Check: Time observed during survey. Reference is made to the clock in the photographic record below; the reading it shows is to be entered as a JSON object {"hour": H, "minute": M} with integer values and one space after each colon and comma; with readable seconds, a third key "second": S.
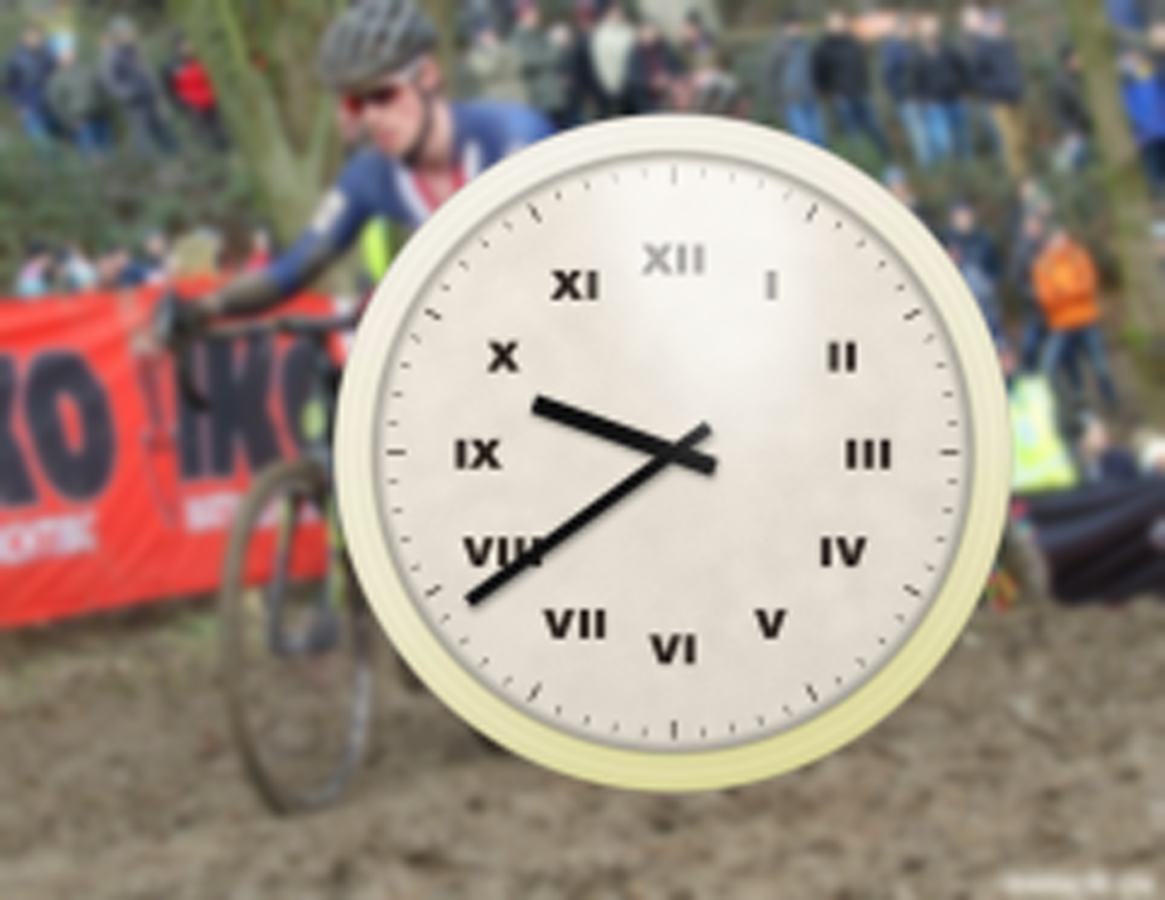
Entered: {"hour": 9, "minute": 39}
